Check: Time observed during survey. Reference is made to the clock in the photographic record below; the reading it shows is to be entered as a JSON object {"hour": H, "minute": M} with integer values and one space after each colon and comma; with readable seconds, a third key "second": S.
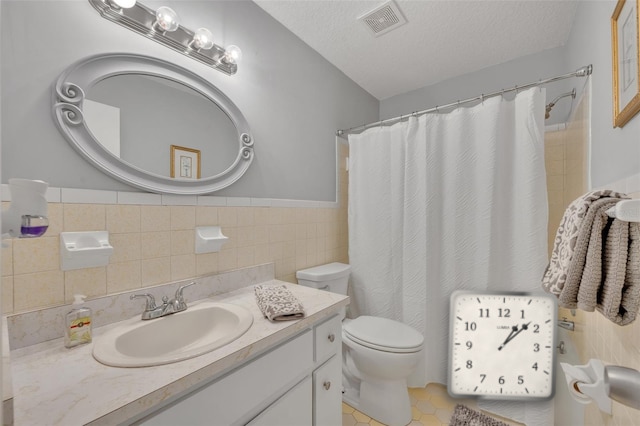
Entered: {"hour": 1, "minute": 8}
